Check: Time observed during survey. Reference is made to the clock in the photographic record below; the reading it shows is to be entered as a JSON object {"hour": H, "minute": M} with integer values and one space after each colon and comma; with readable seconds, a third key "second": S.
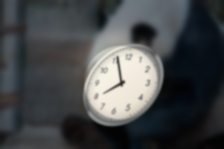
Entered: {"hour": 7, "minute": 56}
